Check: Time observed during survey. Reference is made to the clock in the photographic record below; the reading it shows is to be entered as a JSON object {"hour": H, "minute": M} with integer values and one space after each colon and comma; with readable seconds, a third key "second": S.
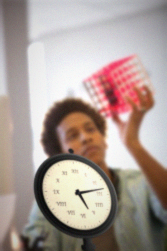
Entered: {"hour": 5, "minute": 13}
